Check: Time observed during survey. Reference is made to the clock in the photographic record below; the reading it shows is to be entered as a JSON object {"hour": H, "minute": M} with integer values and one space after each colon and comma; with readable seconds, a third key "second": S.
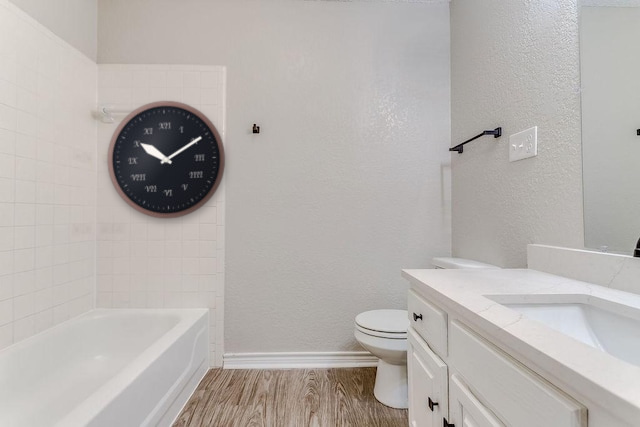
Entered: {"hour": 10, "minute": 10}
